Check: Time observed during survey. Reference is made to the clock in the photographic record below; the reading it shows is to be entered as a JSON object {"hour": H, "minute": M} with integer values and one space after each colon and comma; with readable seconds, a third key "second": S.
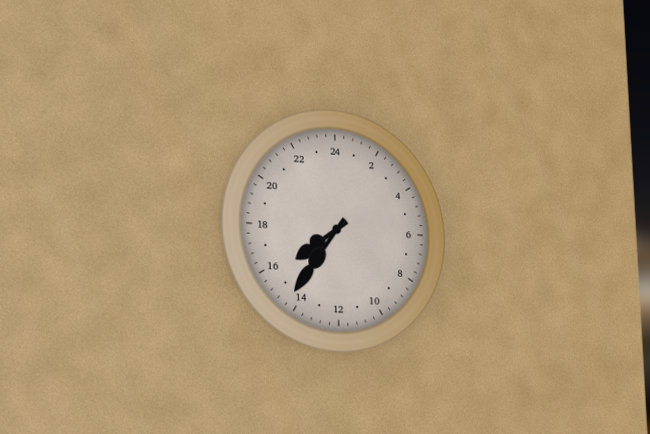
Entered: {"hour": 15, "minute": 36}
